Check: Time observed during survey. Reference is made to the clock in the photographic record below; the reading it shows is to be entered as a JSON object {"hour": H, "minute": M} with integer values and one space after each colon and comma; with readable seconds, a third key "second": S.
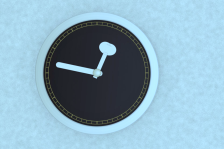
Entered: {"hour": 12, "minute": 47}
